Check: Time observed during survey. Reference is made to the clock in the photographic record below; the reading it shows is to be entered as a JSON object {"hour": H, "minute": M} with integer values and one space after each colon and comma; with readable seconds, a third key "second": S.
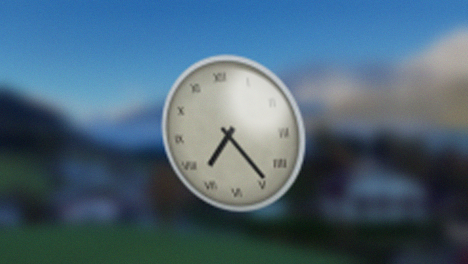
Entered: {"hour": 7, "minute": 24}
